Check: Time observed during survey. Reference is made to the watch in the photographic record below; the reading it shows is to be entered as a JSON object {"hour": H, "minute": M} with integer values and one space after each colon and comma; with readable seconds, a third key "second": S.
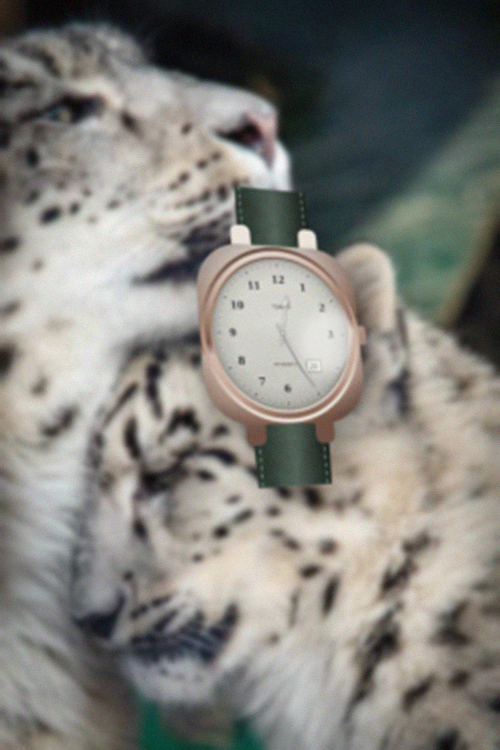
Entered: {"hour": 12, "minute": 25}
